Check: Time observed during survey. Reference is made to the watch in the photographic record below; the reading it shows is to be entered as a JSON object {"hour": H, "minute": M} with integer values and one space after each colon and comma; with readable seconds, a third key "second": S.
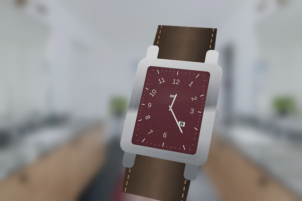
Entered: {"hour": 12, "minute": 24}
